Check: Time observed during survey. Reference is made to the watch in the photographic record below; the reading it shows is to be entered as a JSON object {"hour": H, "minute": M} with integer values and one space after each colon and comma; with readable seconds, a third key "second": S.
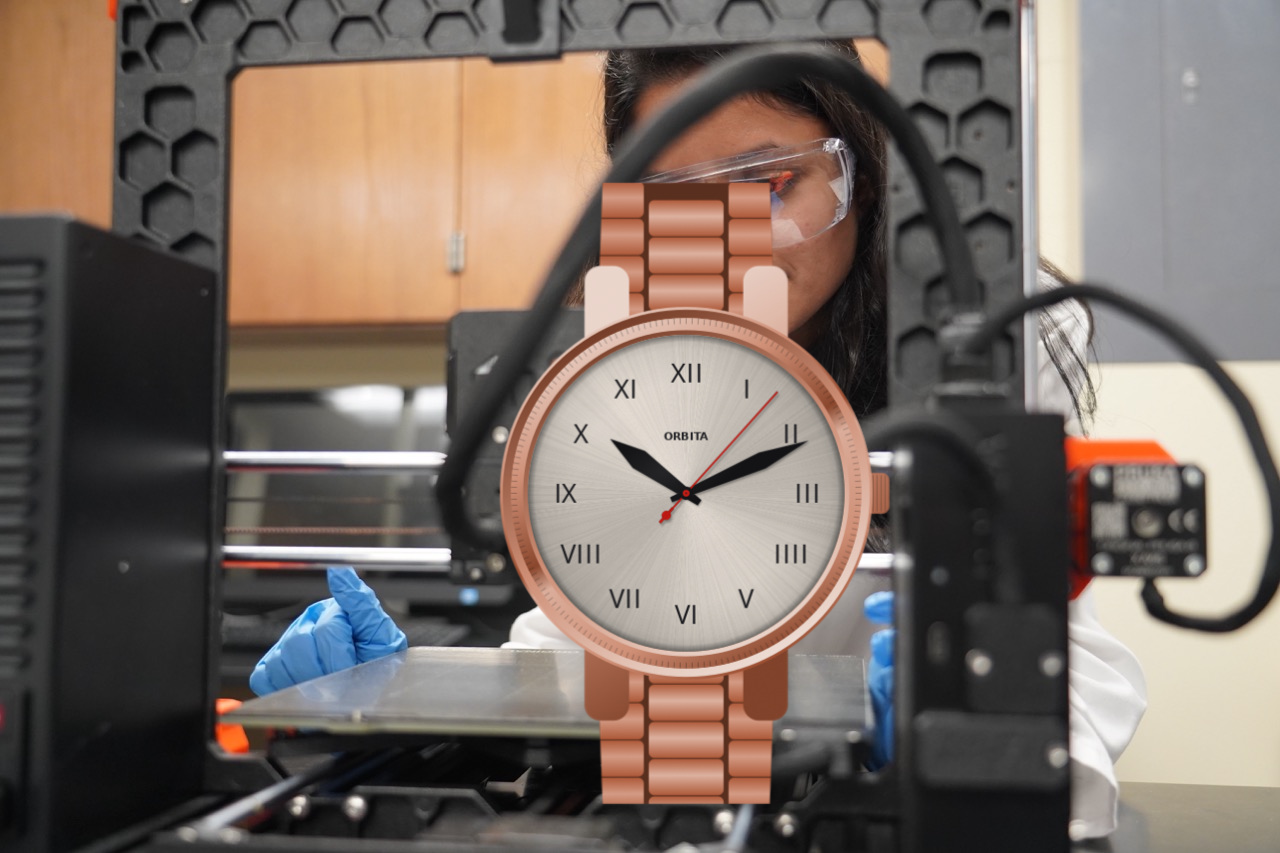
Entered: {"hour": 10, "minute": 11, "second": 7}
